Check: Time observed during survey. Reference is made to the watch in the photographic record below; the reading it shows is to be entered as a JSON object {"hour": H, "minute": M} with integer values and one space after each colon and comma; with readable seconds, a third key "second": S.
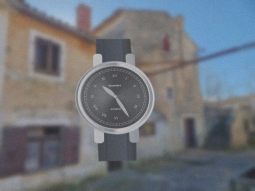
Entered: {"hour": 10, "minute": 25}
